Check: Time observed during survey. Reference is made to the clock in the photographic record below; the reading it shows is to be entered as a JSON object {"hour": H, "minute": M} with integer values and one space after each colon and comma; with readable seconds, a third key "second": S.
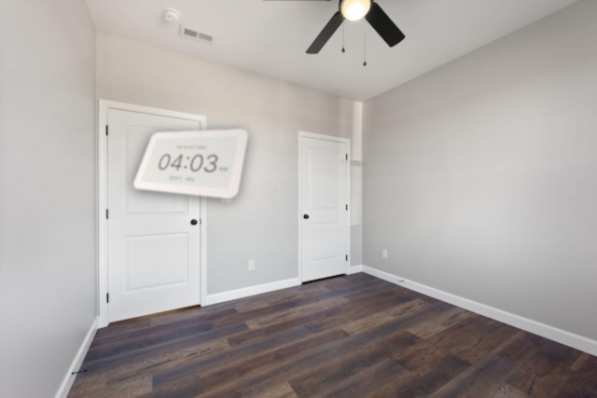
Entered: {"hour": 4, "minute": 3}
